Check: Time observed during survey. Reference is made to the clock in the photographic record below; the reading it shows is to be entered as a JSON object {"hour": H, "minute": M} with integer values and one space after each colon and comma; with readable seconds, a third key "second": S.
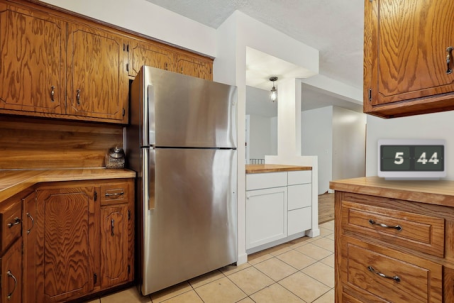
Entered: {"hour": 5, "minute": 44}
